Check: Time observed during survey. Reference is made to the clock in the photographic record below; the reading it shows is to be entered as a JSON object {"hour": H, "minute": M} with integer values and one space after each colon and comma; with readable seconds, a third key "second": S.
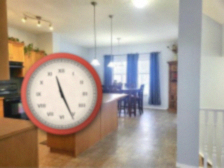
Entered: {"hour": 11, "minute": 26}
